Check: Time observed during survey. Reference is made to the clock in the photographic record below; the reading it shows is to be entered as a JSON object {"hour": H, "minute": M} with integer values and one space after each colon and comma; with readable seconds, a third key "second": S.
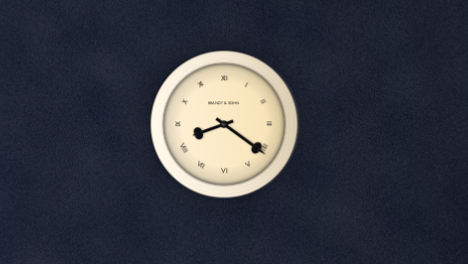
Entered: {"hour": 8, "minute": 21}
